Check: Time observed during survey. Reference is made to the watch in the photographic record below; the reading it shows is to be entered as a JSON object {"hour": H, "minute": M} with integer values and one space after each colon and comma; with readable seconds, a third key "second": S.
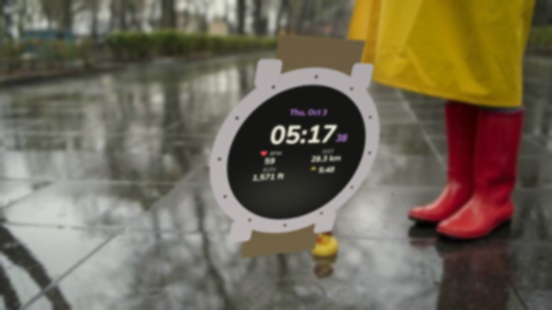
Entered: {"hour": 5, "minute": 17}
